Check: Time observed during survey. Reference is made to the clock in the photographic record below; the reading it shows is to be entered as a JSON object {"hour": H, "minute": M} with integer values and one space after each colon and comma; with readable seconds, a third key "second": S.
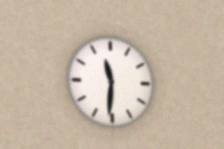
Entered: {"hour": 11, "minute": 31}
